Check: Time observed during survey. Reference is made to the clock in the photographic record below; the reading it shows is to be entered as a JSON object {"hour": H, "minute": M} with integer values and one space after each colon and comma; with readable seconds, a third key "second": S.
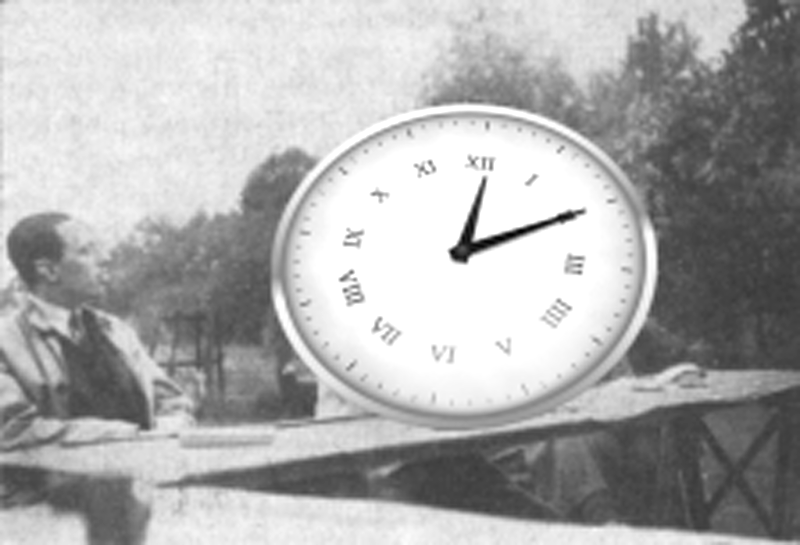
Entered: {"hour": 12, "minute": 10}
